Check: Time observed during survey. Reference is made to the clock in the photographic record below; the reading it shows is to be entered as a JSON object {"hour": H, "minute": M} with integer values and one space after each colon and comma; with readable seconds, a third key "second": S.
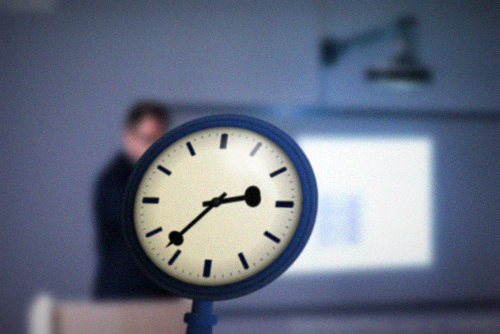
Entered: {"hour": 2, "minute": 37}
